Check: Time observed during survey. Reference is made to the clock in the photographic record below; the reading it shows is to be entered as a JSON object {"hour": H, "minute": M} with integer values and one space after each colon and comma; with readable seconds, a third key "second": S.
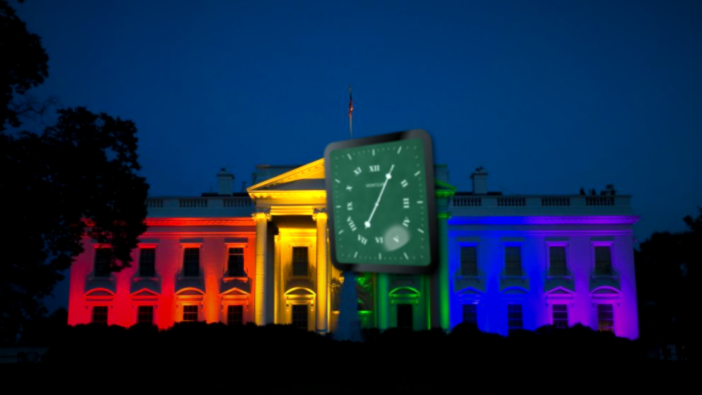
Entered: {"hour": 7, "minute": 5}
